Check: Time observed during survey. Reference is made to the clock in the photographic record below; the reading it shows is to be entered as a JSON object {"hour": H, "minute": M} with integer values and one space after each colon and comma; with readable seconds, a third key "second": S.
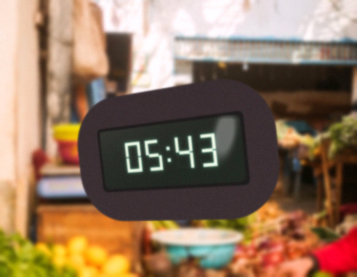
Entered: {"hour": 5, "minute": 43}
